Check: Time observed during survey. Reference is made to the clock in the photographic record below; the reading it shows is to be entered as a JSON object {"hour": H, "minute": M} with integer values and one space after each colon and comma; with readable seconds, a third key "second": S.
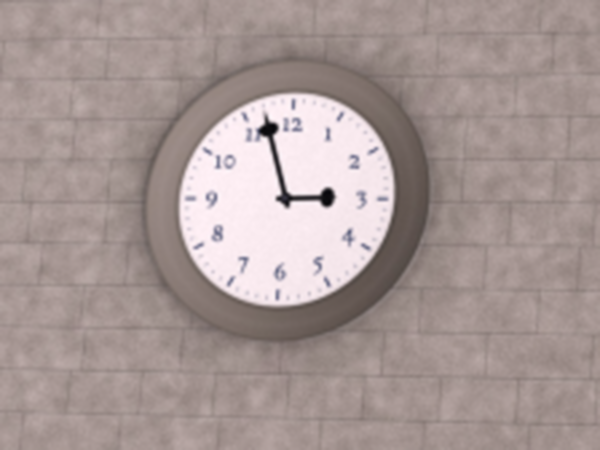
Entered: {"hour": 2, "minute": 57}
